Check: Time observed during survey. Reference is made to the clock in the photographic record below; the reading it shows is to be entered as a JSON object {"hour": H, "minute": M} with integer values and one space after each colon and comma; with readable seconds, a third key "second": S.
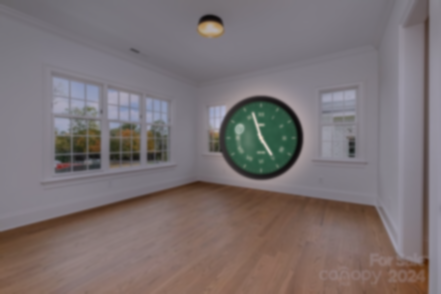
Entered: {"hour": 4, "minute": 57}
